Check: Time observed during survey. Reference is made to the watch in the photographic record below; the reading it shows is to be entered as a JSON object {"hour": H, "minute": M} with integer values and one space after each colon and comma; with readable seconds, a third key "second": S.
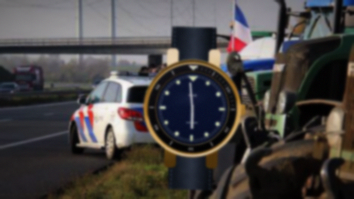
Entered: {"hour": 5, "minute": 59}
